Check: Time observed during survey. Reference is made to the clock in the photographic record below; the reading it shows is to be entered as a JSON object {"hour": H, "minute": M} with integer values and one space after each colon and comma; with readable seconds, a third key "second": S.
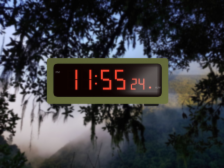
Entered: {"hour": 11, "minute": 55, "second": 24}
